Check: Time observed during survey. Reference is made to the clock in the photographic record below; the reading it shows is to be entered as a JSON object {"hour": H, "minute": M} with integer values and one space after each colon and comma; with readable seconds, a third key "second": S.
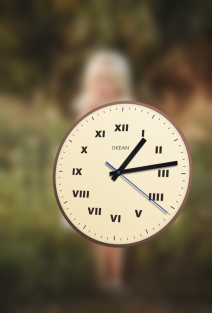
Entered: {"hour": 1, "minute": 13, "second": 21}
